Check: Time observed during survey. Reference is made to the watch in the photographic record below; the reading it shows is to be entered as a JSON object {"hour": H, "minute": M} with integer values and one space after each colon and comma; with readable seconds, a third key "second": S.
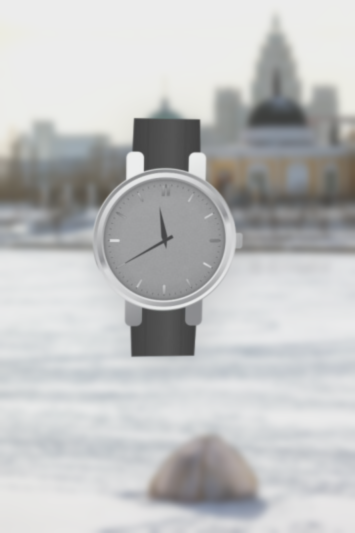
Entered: {"hour": 11, "minute": 40}
